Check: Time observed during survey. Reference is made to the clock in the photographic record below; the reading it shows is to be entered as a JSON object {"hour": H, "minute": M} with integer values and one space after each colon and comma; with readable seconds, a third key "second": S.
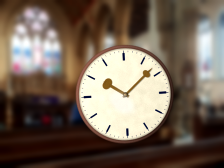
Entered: {"hour": 10, "minute": 8}
